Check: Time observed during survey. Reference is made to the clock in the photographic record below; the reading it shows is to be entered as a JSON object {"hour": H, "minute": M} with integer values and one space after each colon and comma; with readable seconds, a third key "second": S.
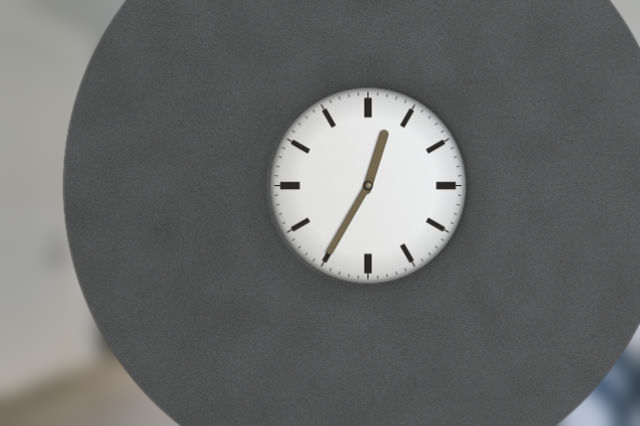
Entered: {"hour": 12, "minute": 35}
